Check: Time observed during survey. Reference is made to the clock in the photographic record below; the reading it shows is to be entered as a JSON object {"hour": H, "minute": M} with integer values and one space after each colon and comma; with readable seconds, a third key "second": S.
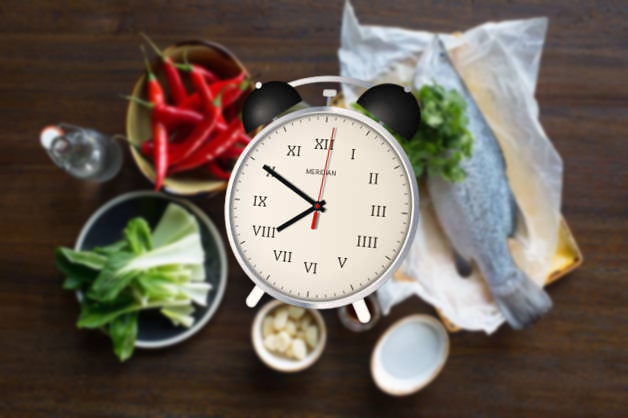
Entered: {"hour": 7, "minute": 50, "second": 1}
